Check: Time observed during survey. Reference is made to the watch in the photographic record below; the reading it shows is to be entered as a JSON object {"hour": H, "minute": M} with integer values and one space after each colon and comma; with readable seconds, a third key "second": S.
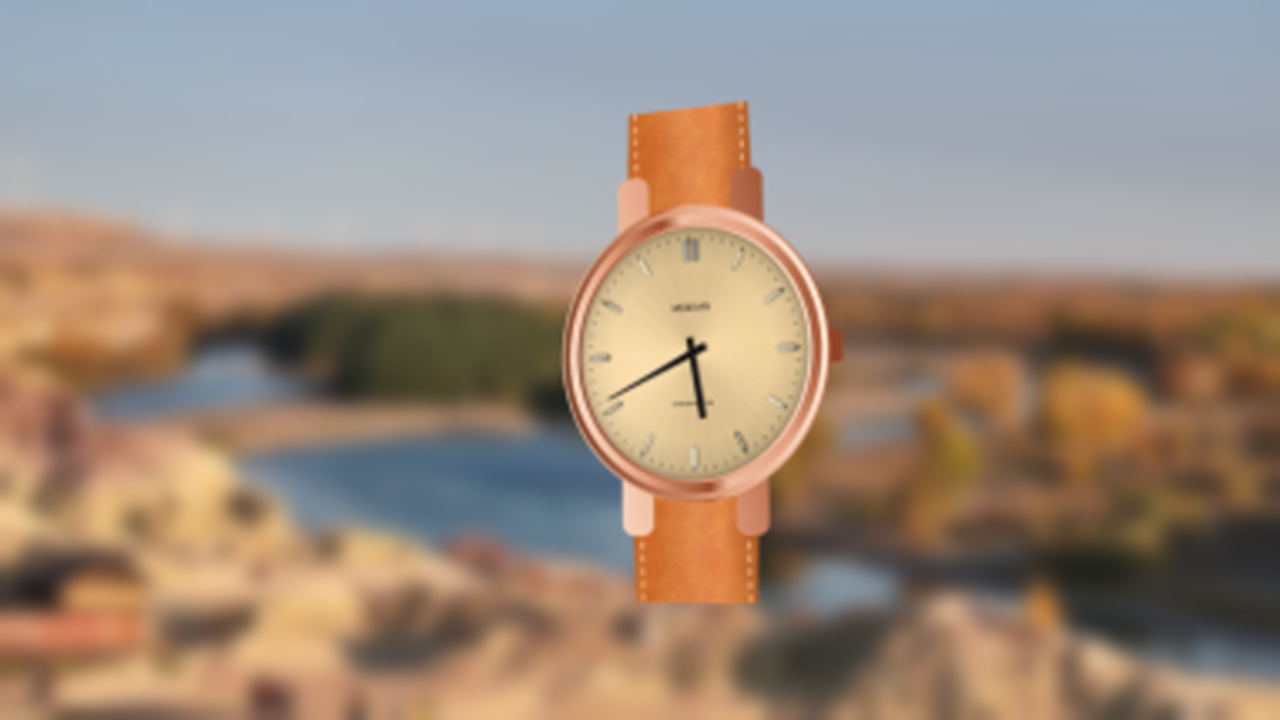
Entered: {"hour": 5, "minute": 41}
